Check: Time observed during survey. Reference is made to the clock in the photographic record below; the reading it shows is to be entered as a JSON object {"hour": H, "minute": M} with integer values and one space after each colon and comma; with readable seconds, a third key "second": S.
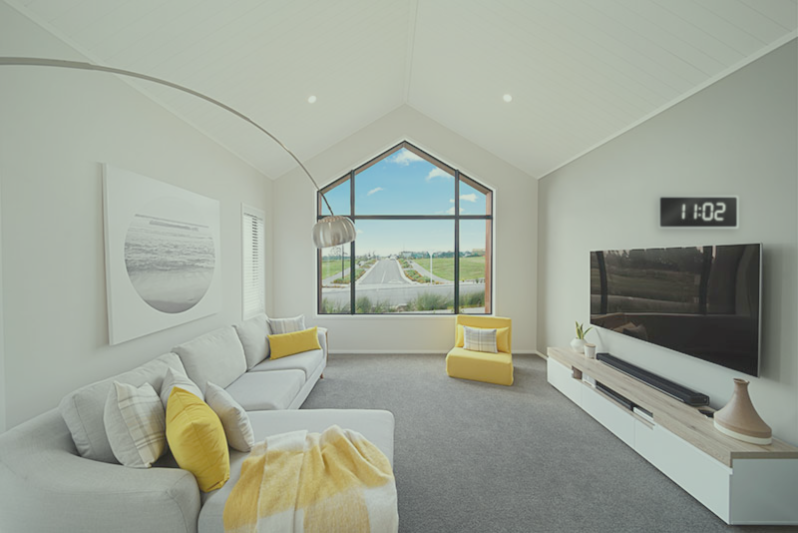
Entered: {"hour": 11, "minute": 2}
